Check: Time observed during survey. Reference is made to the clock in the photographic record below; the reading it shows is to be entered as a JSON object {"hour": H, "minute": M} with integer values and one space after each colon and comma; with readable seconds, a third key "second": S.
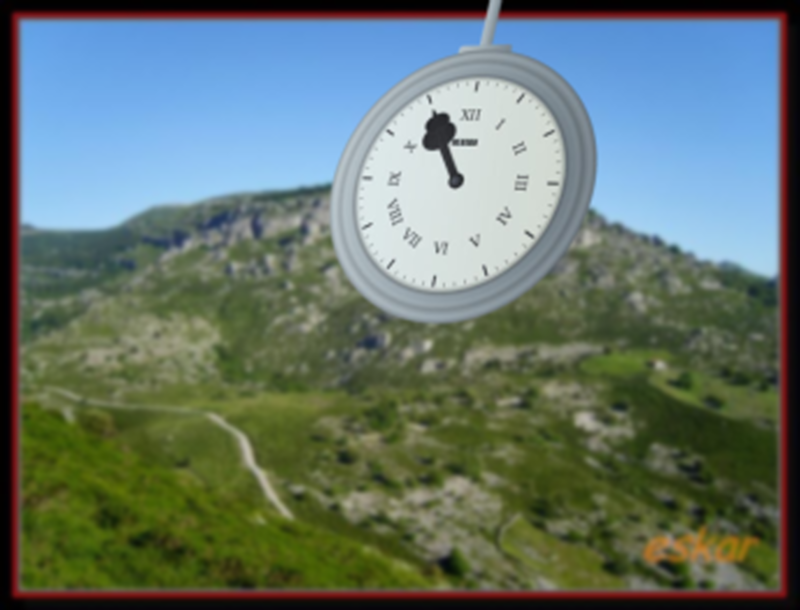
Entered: {"hour": 10, "minute": 55}
